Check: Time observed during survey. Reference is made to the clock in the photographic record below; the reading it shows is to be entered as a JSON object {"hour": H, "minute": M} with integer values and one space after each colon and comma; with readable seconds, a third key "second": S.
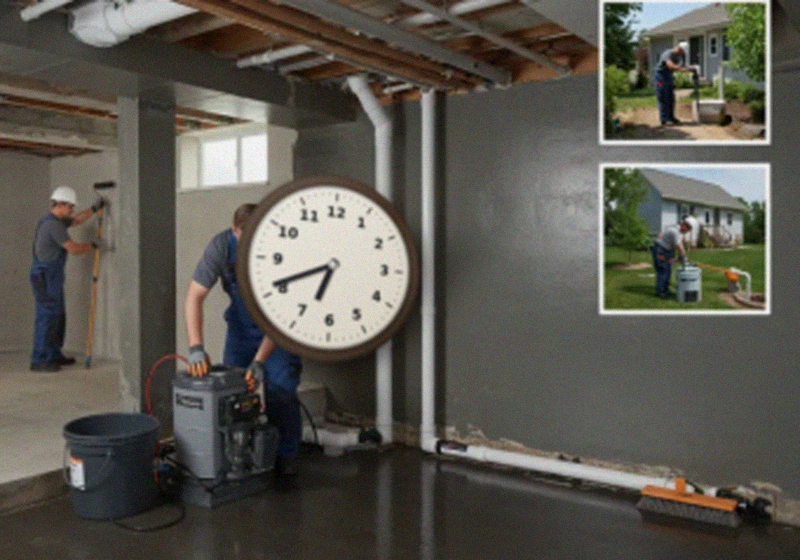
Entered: {"hour": 6, "minute": 41}
